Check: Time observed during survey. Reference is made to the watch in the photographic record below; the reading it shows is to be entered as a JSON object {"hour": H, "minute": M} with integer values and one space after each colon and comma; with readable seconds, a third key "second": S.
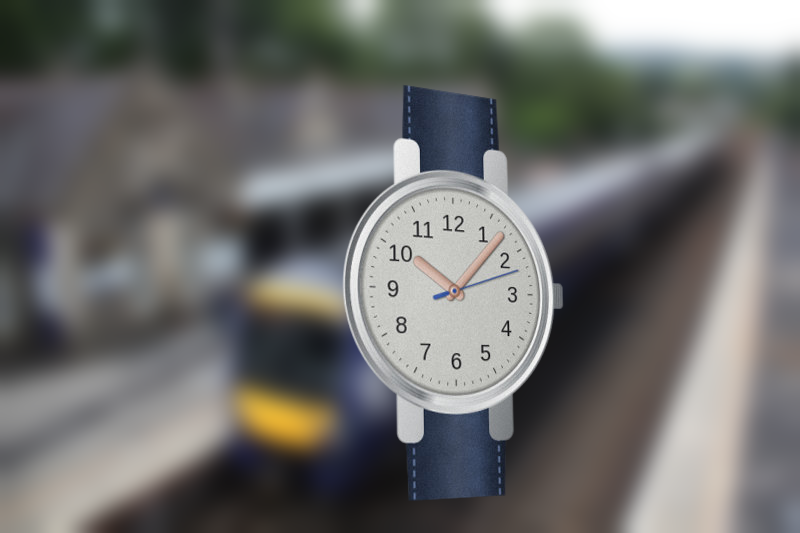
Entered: {"hour": 10, "minute": 7, "second": 12}
